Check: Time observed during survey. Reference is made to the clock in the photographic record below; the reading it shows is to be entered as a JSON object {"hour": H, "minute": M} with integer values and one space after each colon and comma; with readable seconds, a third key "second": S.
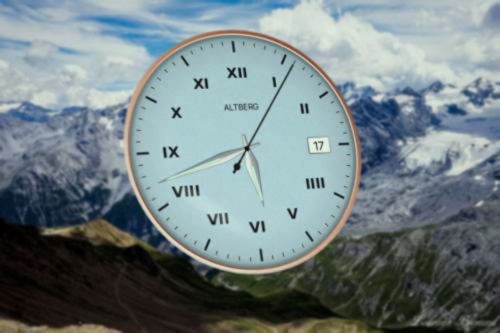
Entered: {"hour": 5, "minute": 42, "second": 6}
